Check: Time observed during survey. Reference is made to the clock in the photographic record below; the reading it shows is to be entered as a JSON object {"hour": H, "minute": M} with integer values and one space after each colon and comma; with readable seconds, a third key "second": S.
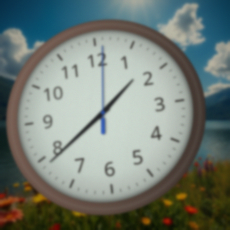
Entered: {"hour": 1, "minute": 39, "second": 1}
